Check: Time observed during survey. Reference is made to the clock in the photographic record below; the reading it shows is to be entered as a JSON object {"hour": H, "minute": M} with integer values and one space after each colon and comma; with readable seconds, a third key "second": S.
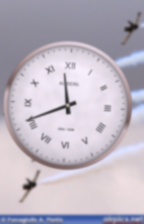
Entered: {"hour": 11, "minute": 41}
